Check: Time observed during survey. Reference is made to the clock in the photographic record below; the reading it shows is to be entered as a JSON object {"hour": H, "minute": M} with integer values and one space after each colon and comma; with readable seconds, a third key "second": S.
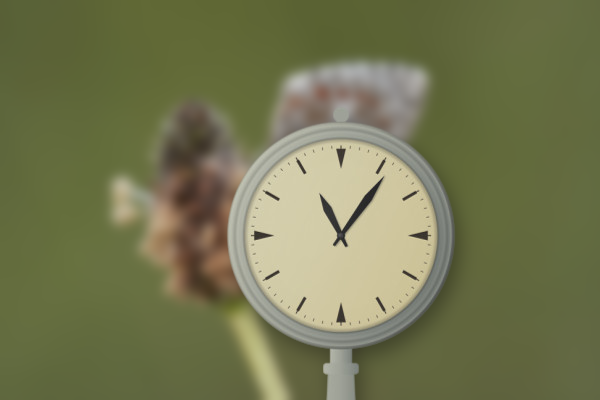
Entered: {"hour": 11, "minute": 6}
